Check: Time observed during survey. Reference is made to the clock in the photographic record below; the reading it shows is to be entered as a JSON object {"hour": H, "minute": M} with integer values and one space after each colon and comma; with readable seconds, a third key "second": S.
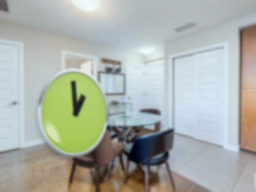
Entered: {"hour": 12, "minute": 59}
